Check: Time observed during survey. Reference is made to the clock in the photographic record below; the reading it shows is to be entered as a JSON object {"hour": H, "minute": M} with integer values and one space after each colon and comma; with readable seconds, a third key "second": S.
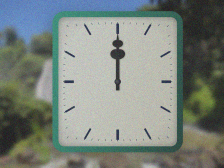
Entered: {"hour": 12, "minute": 0}
